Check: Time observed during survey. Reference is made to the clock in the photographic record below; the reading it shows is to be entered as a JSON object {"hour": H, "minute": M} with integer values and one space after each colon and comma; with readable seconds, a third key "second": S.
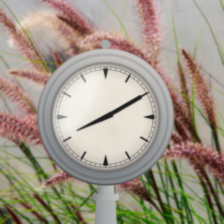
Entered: {"hour": 8, "minute": 10}
